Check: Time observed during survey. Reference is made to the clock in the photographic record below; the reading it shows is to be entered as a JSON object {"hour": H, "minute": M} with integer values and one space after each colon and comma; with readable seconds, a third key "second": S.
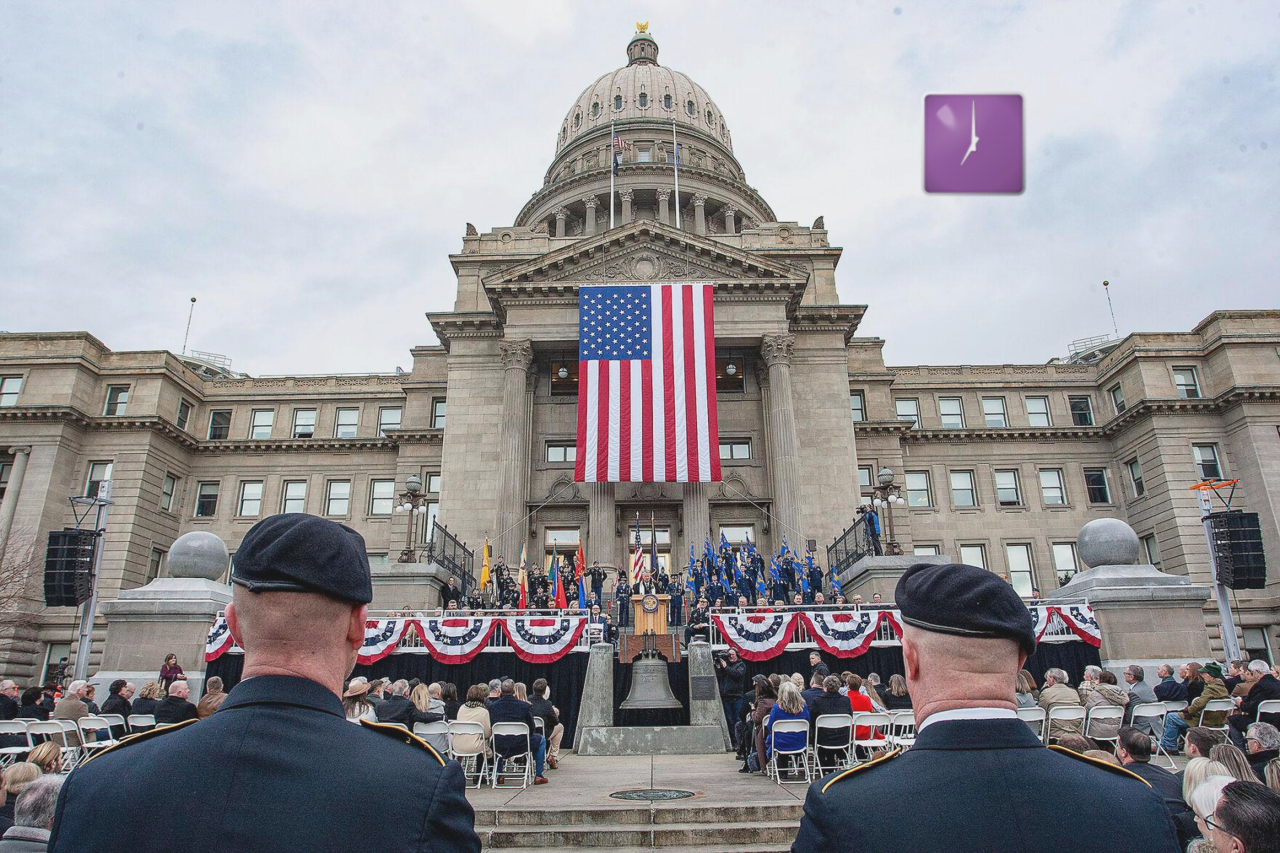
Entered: {"hour": 7, "minute": 0}
